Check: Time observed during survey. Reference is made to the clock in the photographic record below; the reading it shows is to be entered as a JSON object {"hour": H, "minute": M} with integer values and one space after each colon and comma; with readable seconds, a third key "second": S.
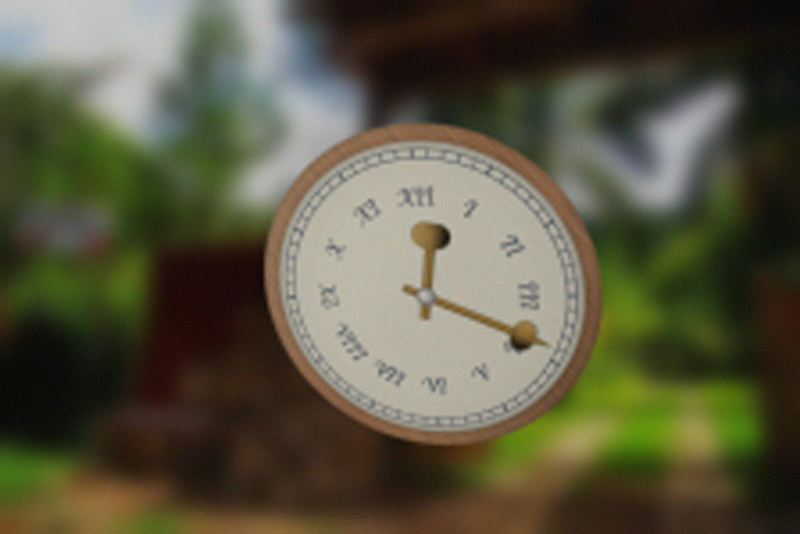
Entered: {"hour": 12, "minute": 19}
